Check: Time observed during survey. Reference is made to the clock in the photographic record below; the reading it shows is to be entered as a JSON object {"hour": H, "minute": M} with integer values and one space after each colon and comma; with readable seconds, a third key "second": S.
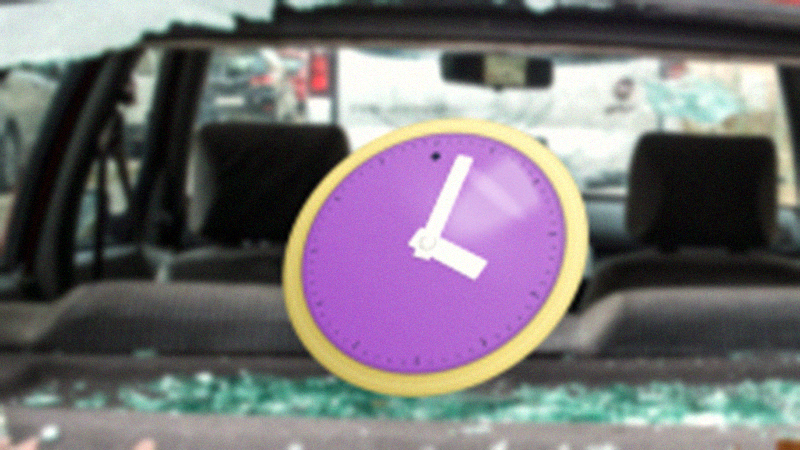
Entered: {"hour": 4, "minute": 3}
